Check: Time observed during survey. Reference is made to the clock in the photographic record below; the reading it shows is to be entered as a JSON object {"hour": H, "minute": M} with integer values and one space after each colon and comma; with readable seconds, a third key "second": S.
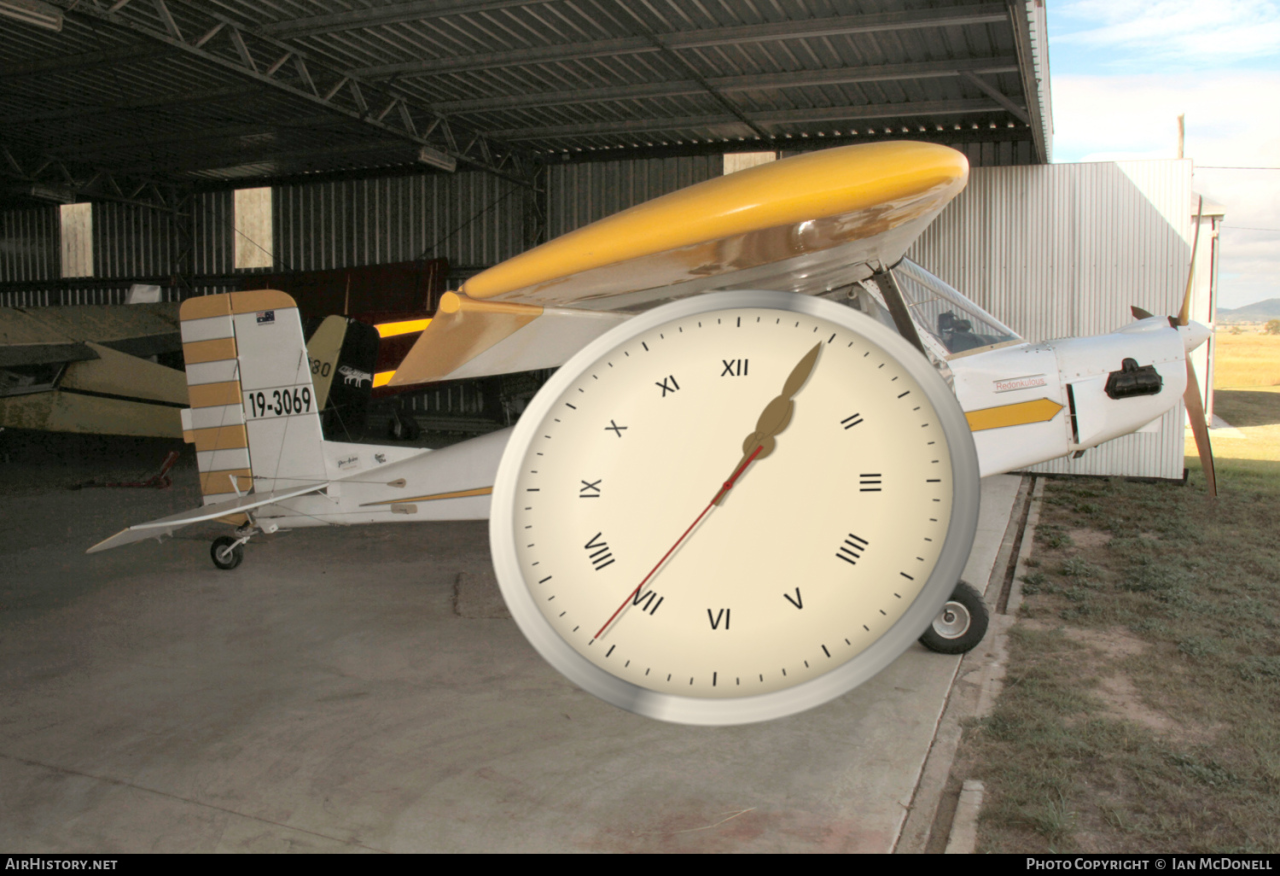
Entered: {"hour": 1, "minute": 4, "second": 36}
